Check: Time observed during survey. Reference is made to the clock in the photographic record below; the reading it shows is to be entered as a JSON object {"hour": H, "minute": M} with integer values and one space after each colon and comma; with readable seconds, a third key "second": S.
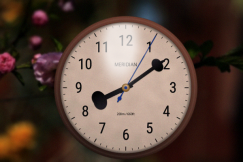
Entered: {"hour": 8, "minute": 9, "second": 5}
